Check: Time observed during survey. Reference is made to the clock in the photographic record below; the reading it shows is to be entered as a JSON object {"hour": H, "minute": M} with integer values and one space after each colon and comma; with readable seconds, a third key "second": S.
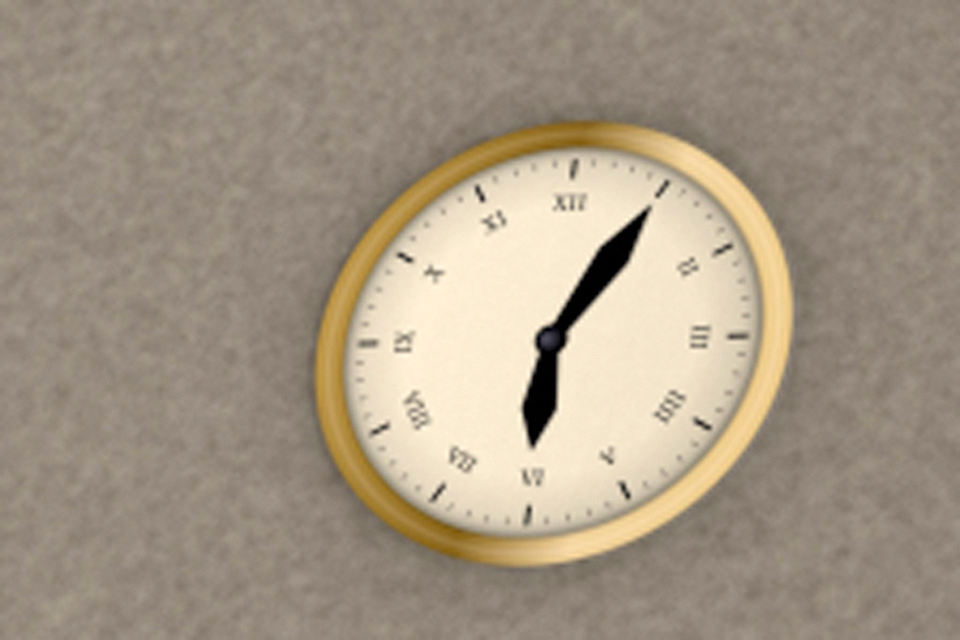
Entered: {"hour": 6, "minute": 5}
